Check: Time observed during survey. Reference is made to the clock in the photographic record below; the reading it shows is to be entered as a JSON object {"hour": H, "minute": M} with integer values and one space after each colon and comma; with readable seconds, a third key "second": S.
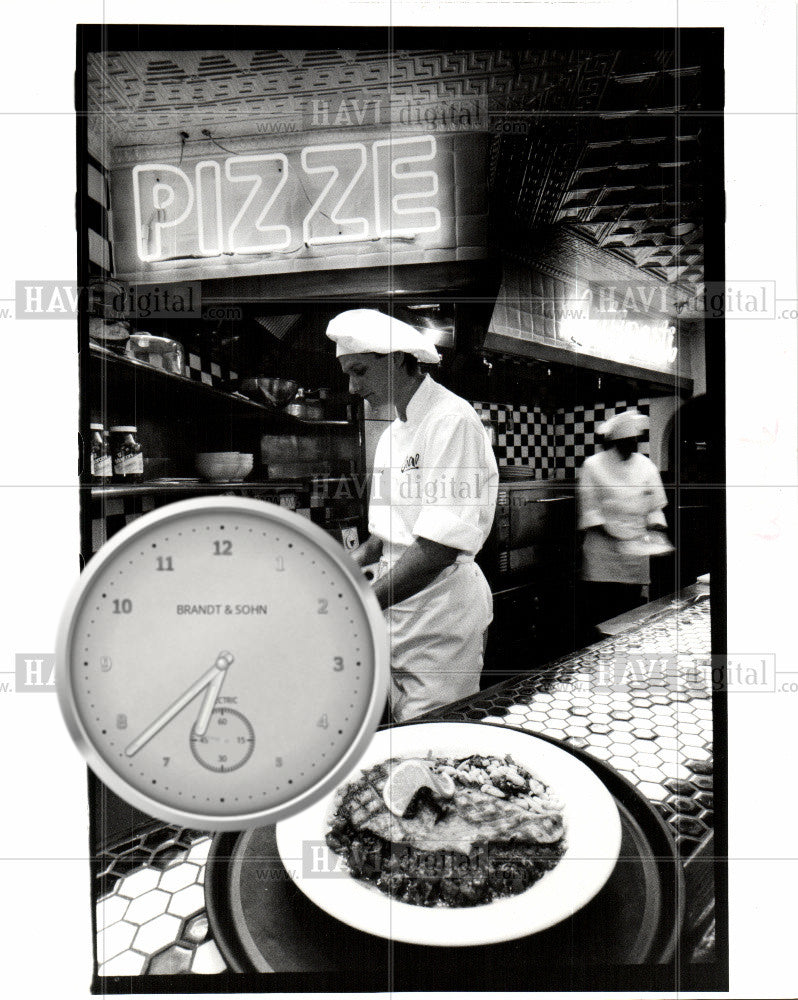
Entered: {"hour": 6, "minute": 37, "second": 47}
